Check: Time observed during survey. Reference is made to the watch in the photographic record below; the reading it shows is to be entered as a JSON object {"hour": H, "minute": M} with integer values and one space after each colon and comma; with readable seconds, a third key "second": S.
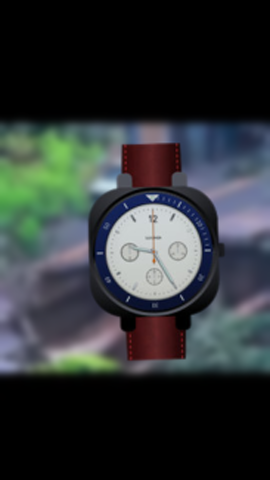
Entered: {"hour": 9, "minute": 25}
